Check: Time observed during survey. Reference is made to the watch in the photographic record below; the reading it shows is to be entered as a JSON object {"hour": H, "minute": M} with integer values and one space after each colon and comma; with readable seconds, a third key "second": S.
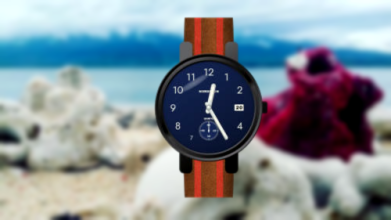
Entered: {"hour": 12, "minute": 25}
